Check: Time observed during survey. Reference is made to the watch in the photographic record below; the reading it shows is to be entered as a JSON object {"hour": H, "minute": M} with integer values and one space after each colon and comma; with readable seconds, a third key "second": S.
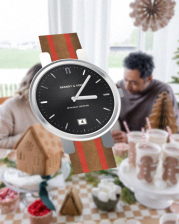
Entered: {"hour": 3, "minute": 7}
